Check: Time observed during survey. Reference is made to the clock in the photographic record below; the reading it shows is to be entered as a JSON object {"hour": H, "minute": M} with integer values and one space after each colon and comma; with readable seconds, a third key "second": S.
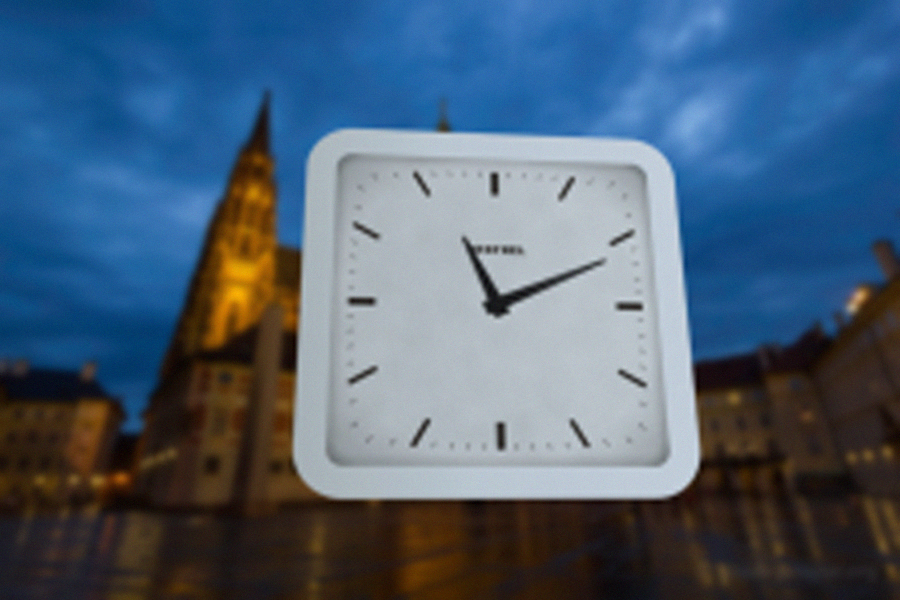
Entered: {"hour": 11, "minute": 11}
